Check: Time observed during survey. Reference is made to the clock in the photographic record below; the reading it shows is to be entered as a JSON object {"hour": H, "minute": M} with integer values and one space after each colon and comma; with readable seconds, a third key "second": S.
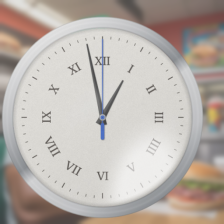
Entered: {"hour": 12, "minute": 58, "second": 0}
